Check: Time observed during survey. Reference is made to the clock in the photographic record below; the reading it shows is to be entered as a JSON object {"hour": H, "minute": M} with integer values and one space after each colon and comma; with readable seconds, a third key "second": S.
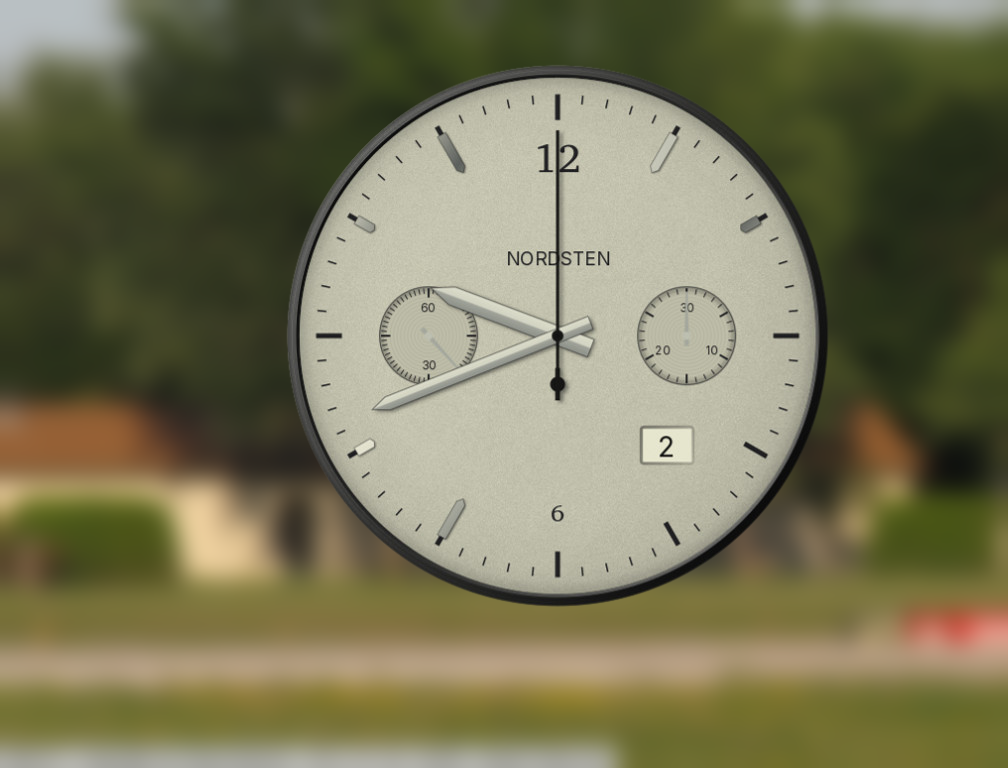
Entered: {"hour": 9, "minute": 41, "second": 23}
